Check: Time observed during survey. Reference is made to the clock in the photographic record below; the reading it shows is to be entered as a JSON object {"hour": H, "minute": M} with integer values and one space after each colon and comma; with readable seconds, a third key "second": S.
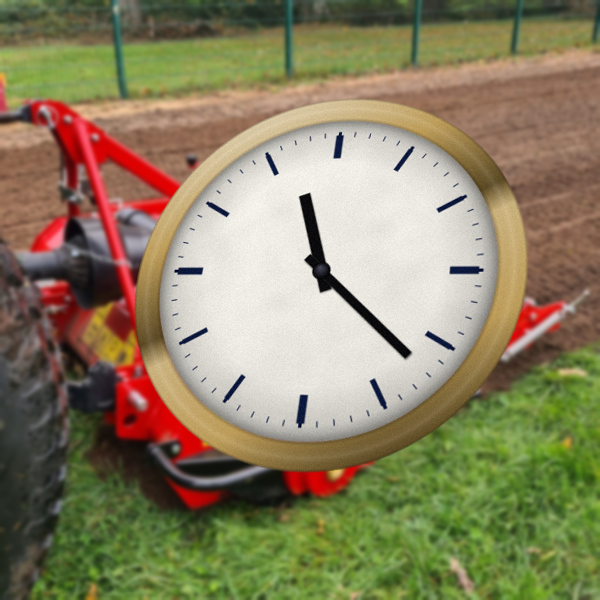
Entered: {"hour": 11, "minute": 22}
